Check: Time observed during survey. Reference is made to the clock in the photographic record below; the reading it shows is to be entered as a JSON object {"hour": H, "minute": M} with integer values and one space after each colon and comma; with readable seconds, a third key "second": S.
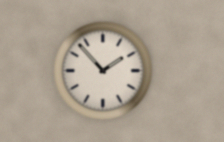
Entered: {"hour": 1, "minute": 53}
